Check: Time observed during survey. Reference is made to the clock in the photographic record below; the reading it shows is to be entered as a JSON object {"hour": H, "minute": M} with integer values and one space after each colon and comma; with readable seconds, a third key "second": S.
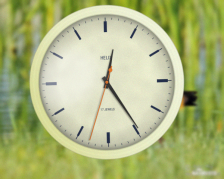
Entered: {"hour": 12, "minute": 24, "second": 33}
